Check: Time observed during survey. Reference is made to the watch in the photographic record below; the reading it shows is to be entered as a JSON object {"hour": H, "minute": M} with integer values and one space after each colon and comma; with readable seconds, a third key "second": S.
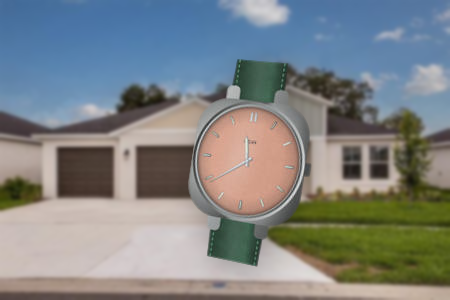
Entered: {"hour": 11, "minute": 39}
